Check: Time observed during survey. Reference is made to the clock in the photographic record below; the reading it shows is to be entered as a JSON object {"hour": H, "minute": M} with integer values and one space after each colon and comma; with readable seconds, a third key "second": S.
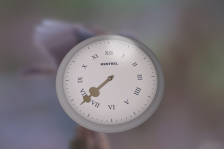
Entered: {"hour": 7, "minute": 38}
